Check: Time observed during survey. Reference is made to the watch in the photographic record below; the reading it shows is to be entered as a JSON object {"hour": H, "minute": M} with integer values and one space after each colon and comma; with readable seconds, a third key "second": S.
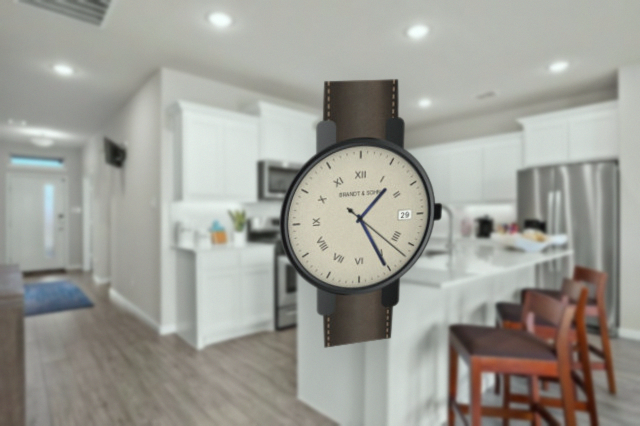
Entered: {"hour": 1, "minute": 25, "second": 22}
